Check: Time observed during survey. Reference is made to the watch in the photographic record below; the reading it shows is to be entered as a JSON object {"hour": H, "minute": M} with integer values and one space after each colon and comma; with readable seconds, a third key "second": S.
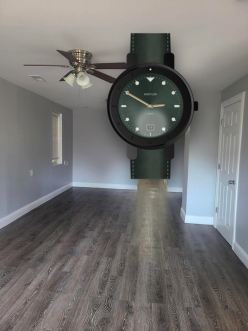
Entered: {"hour": 2, "minute": 50}
